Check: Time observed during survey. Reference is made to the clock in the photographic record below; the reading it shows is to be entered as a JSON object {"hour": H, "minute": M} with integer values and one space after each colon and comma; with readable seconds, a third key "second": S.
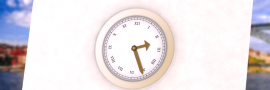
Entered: {"hour": 2, "minute": 26}
